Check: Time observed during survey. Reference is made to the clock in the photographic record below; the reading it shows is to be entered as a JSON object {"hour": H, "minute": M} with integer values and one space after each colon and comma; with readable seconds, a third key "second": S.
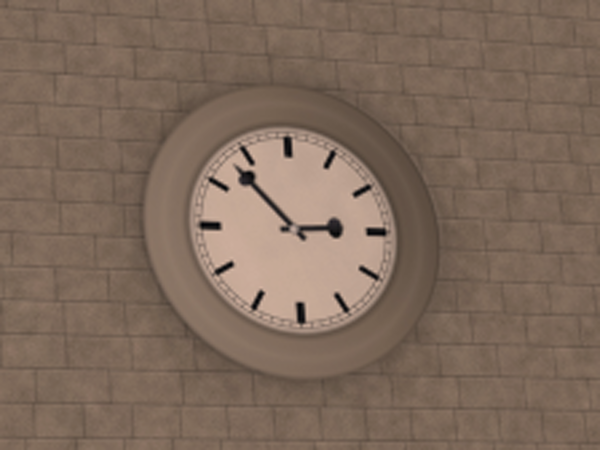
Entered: {"hour": 2, "minute": 53}
